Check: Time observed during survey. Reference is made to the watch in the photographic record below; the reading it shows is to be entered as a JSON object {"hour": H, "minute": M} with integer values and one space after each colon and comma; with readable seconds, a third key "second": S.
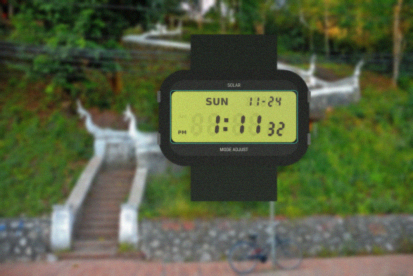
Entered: {"hour": 1, "minute": 11, "second": 32}
